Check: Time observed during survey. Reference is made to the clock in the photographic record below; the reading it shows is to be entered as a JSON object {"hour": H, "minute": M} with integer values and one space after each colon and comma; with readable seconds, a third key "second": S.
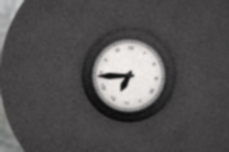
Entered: {"hour": 6, "minute": 44}
